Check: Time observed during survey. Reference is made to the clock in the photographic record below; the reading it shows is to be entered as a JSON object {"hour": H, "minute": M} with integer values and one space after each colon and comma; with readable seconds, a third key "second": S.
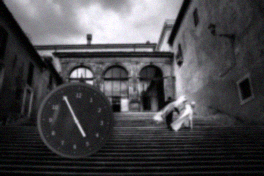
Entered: {"hour": 4, "minute": 55}
